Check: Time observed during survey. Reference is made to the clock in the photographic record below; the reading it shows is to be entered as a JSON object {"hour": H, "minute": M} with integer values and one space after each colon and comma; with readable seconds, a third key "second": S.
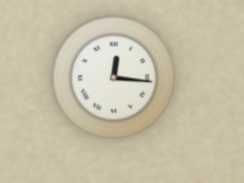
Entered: {"hour": 12, "minute": 16}
